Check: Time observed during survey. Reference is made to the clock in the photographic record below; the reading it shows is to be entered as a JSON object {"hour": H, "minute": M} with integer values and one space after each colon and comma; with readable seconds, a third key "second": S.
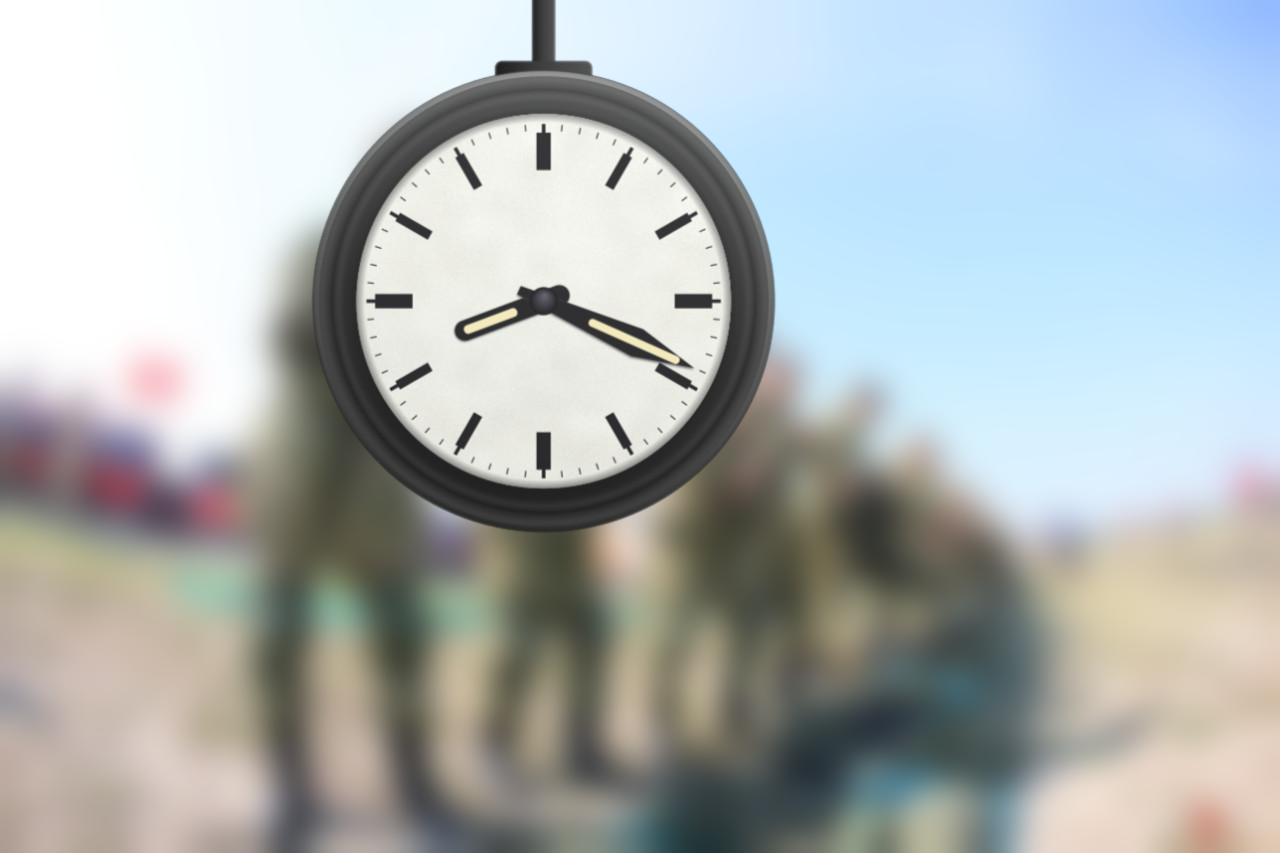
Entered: {"hour": 8, "minute": 19}
